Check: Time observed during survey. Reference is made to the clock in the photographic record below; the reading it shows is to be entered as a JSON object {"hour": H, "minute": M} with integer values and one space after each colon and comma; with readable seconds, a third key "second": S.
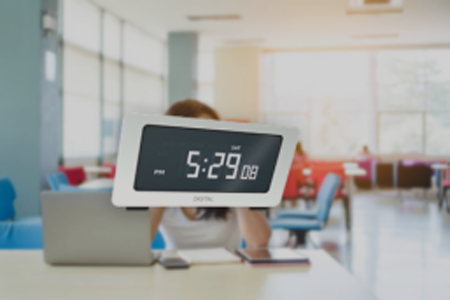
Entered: {"hour": 5, "minute": 29, "second": 8}
